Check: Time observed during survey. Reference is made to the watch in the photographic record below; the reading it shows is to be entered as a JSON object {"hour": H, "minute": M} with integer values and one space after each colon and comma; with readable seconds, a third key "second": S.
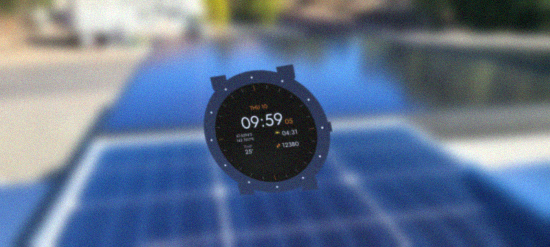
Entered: {"hour": 9, "minute": 59}
